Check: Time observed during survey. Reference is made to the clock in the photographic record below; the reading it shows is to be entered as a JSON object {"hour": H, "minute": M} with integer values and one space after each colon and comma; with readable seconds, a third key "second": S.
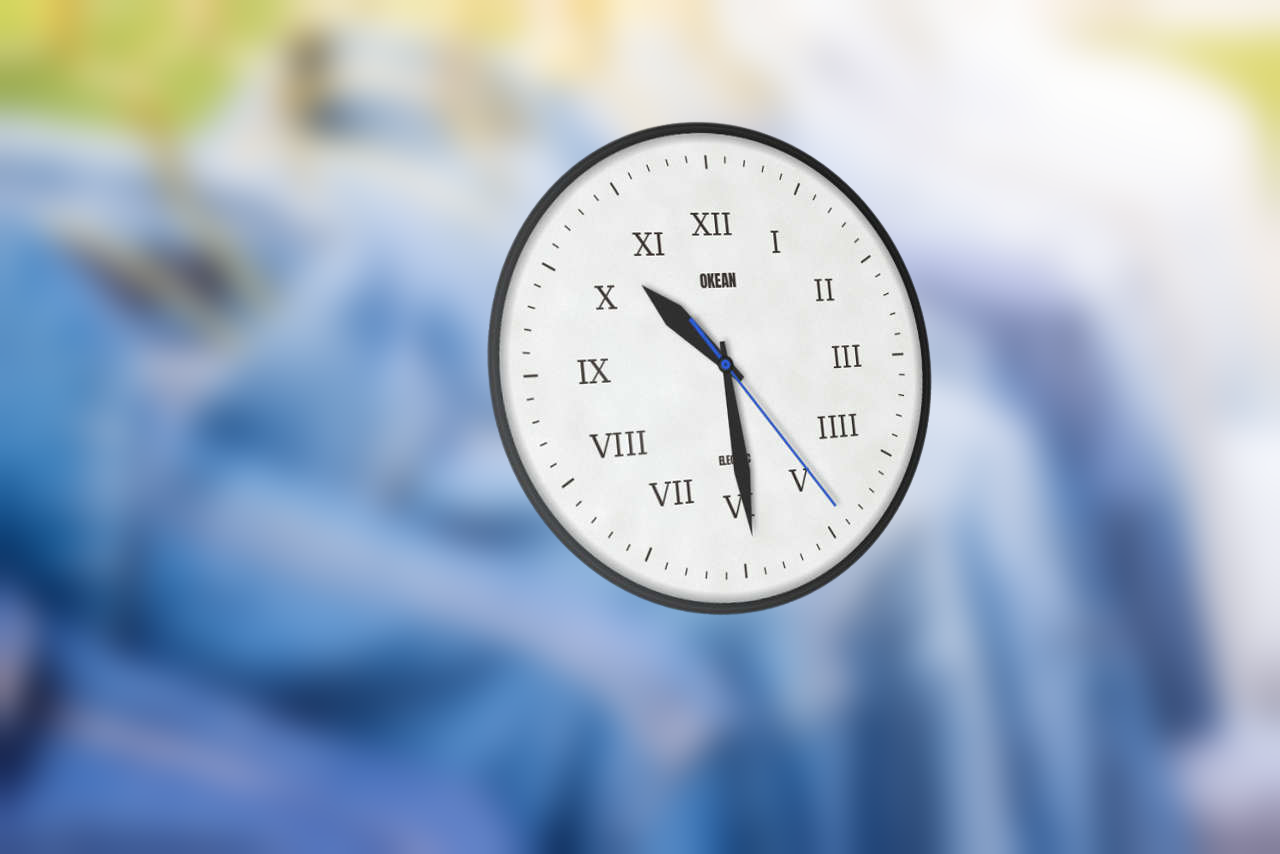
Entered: {"hour": 10, "minute": 29, "second": 24}
